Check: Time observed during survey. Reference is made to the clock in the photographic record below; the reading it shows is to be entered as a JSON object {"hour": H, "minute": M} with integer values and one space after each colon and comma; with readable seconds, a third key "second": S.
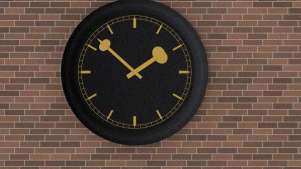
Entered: {"hour": 1, "minute": 52}
